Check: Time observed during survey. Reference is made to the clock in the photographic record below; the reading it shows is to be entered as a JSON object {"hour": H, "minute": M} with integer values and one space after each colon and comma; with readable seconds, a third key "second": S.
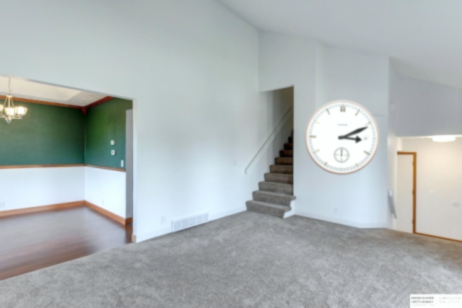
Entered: {"hour": 3, "minute": 11}
